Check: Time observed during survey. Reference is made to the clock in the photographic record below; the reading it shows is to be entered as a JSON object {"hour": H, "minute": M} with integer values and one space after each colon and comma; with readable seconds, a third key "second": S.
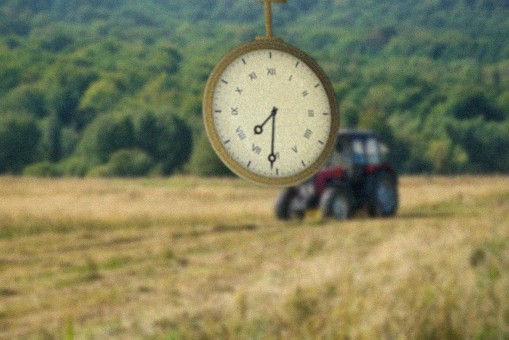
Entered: {"hour": 7, "minute": 31}
